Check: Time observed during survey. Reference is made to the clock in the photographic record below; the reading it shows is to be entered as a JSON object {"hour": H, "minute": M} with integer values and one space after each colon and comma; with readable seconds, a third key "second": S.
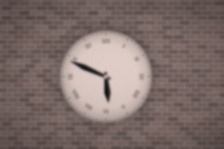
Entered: {"hour": 5, "minute": 49}
